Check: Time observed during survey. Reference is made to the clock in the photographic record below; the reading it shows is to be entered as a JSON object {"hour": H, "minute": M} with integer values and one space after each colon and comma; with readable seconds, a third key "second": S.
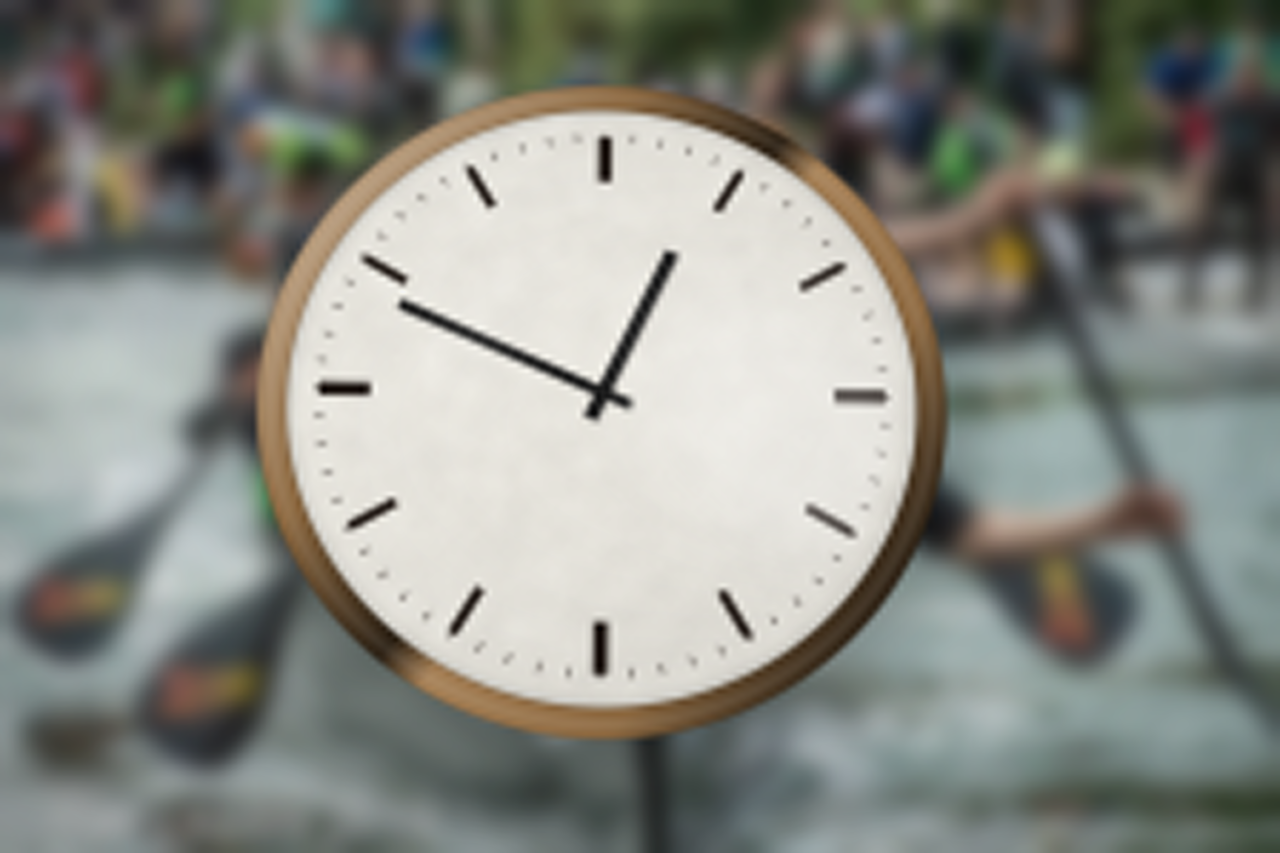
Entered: {"hour": 12, "minute": 49}
